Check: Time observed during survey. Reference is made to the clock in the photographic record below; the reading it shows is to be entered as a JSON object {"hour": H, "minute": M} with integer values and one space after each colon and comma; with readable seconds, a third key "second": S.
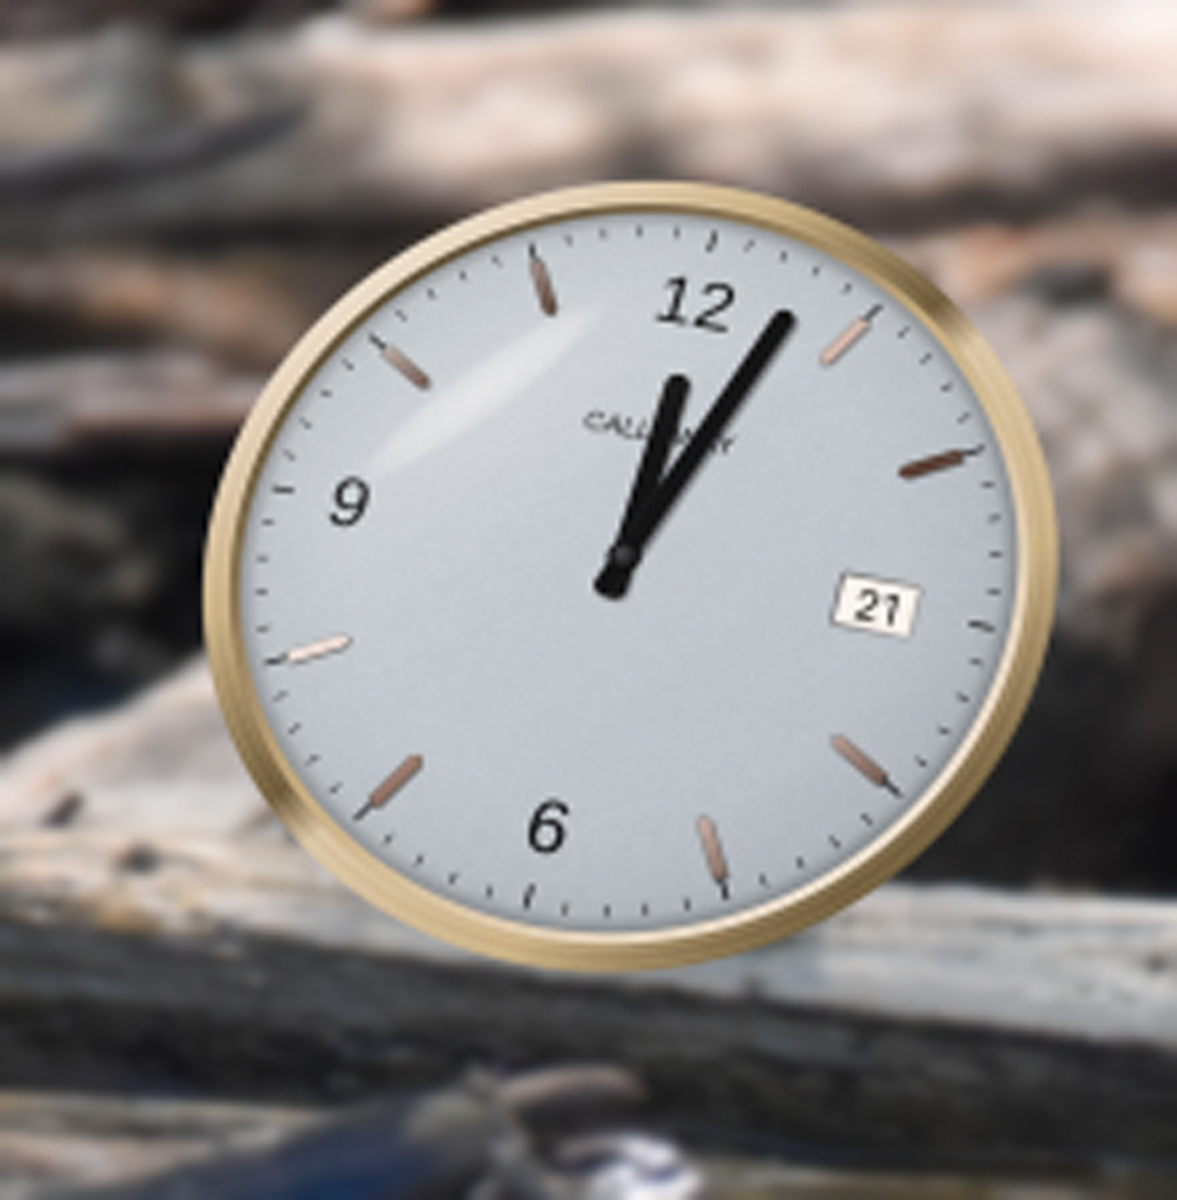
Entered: {"hour": 12, "minute": 3}
